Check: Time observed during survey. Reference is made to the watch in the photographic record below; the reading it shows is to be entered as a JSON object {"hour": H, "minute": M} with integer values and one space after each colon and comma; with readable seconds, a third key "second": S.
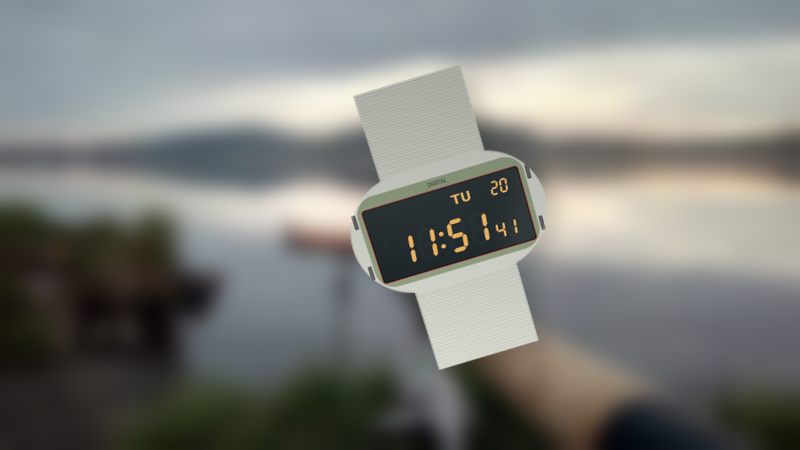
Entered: {"hour": 11, "minute": 51, "second": 41}
